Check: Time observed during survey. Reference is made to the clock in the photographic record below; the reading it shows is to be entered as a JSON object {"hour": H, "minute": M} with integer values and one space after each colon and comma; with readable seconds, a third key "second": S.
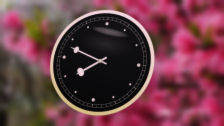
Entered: {"hour": 7, "minute": 48}
